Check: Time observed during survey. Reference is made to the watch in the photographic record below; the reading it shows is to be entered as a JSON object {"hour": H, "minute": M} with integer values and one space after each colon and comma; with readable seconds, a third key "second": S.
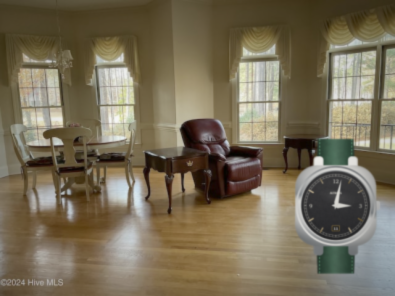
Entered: {"hour": 3, "minute": 2}
